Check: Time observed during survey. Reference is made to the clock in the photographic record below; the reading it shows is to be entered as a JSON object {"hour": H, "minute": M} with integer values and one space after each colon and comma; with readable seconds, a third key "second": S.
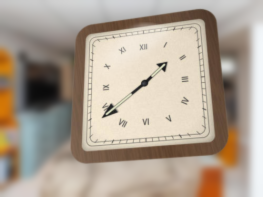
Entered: {"hour": 1, "minute": 39}
